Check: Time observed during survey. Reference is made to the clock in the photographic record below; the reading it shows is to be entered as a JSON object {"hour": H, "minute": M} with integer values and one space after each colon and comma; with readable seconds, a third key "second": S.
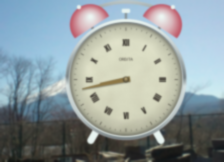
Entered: {"hour": 8, "minute": 43}
